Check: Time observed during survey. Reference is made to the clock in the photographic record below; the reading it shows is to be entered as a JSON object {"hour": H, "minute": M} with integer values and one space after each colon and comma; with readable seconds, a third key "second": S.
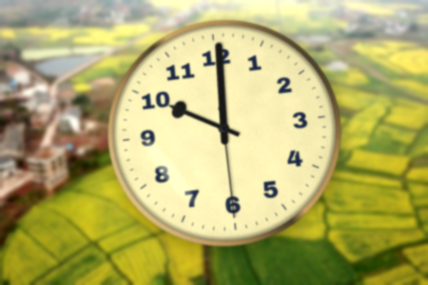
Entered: {"hour": 10, "minute": 0, "second": 30}
